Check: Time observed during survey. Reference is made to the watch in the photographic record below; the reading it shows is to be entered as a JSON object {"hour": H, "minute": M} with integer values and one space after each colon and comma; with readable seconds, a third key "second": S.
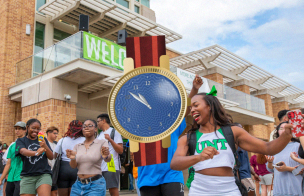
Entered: {"hour": 10, "minute": 52}
